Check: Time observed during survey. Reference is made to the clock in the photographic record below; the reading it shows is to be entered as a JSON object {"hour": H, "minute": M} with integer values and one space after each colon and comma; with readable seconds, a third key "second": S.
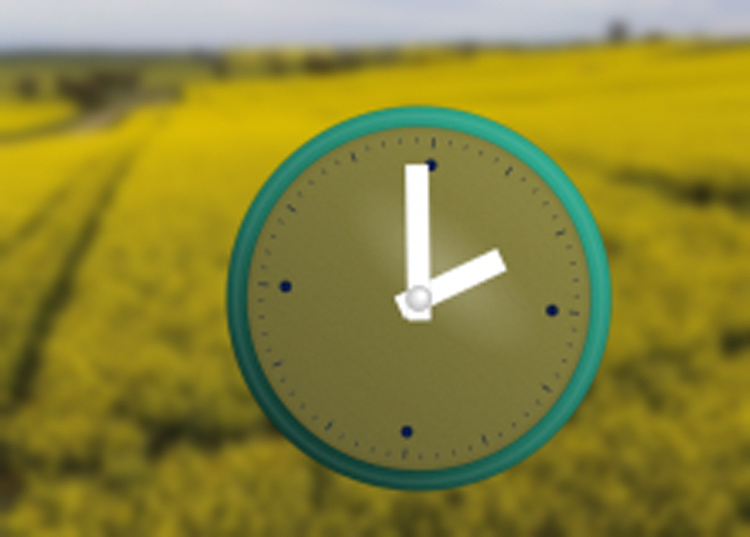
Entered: {"hour": 1, "minute": 59}
